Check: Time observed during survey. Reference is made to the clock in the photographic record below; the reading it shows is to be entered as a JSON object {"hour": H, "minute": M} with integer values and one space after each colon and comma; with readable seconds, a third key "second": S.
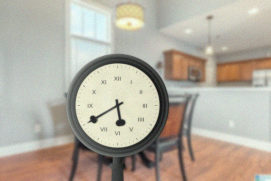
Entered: {"hour": 5, "minute": 40}
